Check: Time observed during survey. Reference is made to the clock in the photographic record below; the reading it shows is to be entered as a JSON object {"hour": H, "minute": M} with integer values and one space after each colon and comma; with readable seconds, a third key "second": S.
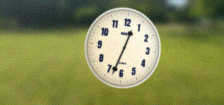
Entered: {"hour": 12, "minute": 33}
